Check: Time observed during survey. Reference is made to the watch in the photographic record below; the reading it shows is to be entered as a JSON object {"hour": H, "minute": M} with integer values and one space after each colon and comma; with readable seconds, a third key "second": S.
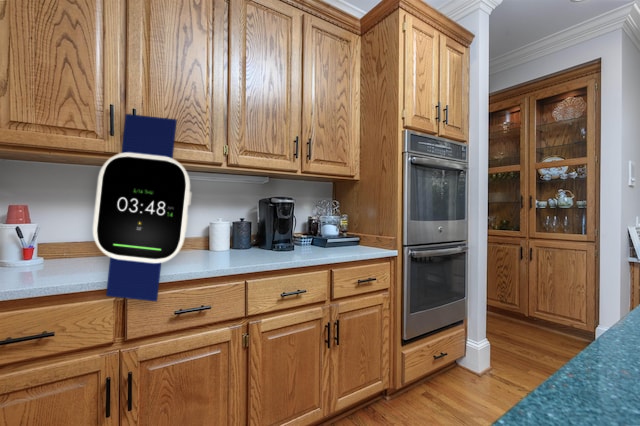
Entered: {"hour": 3, "minute": 48}
